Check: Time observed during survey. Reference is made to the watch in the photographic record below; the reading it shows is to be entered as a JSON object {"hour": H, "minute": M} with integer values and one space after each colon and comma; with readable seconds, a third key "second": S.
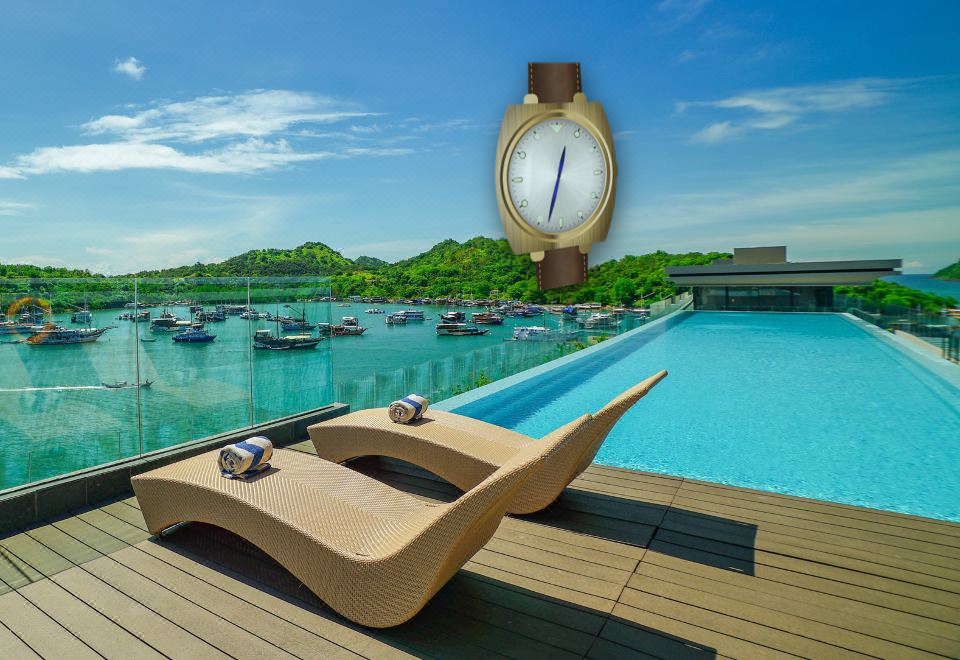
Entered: {"hour": 12, "minute": 33}
